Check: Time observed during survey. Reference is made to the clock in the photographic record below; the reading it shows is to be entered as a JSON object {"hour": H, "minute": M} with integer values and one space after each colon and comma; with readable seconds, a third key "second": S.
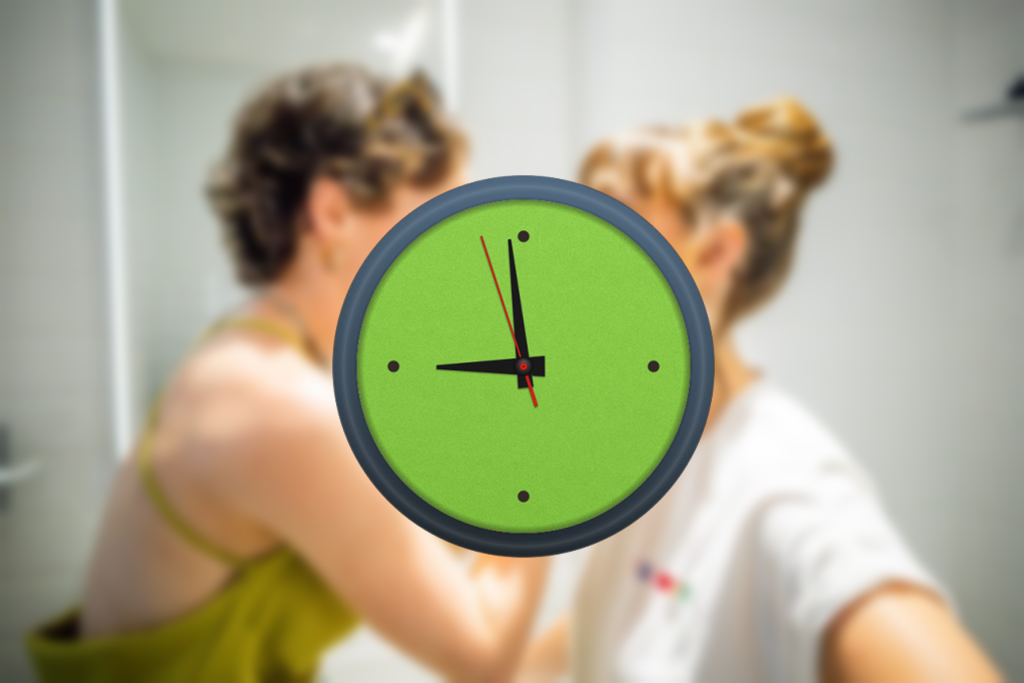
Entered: {"hour": 8, "minute": 58, "second": 57}
